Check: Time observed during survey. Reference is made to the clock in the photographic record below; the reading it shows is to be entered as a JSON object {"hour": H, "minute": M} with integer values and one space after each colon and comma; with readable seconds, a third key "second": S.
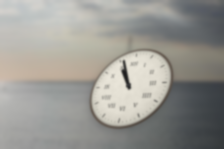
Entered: {"hour": 10, "minute": 56}
